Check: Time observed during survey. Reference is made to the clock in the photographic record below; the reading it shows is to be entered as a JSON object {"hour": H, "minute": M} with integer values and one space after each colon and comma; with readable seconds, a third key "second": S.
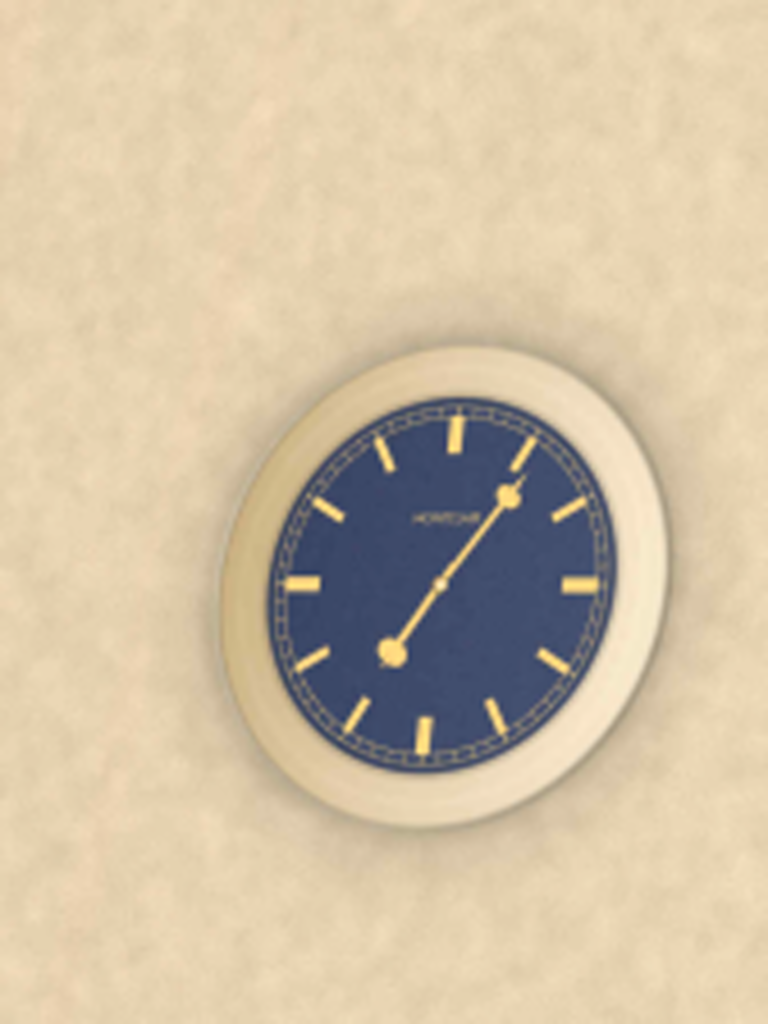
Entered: {"hour": 7, "minute": 6}
